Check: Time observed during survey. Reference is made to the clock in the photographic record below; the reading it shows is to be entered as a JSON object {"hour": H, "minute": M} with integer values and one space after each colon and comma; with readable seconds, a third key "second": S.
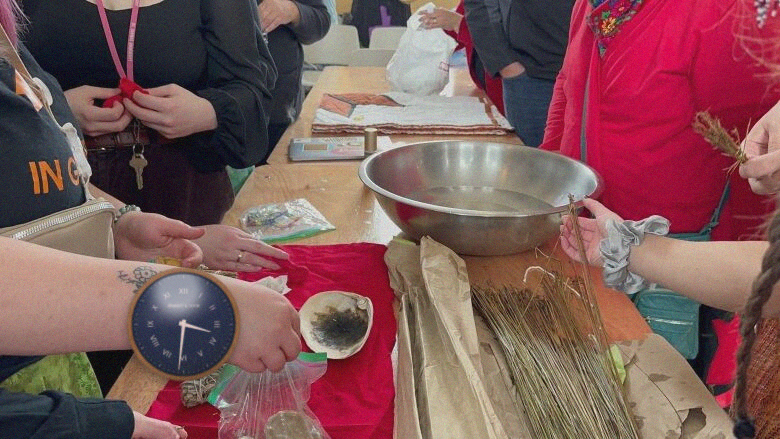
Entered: {"hour": 3, "minute": 31}
